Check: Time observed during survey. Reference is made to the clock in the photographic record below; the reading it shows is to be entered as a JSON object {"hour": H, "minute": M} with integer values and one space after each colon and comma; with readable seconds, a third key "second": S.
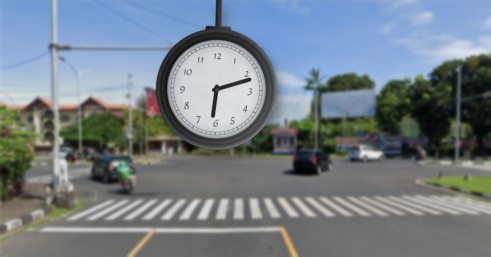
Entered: {"hour": 6, "minute": 12}
